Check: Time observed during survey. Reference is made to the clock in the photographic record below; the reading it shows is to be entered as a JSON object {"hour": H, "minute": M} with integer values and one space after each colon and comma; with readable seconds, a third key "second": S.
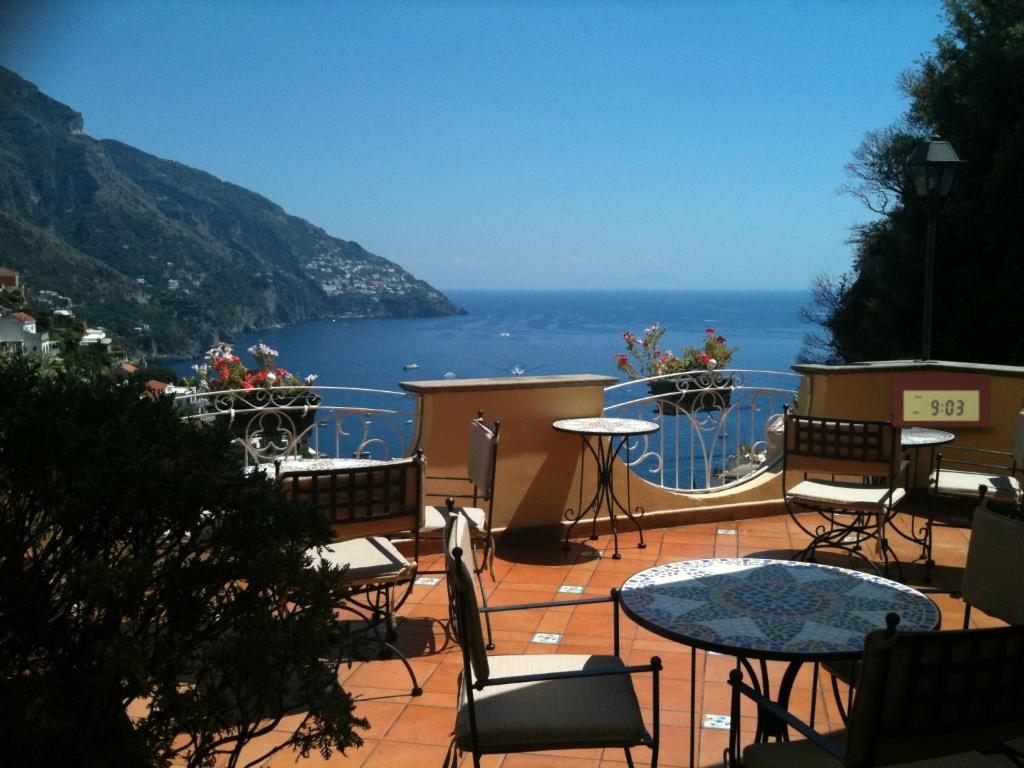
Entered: {"hour": 9, "minute": 3}
